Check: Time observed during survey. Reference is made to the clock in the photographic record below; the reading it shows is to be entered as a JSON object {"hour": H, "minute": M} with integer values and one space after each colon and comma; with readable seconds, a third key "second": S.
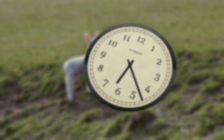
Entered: {"hour": 6, "minute": 23}
